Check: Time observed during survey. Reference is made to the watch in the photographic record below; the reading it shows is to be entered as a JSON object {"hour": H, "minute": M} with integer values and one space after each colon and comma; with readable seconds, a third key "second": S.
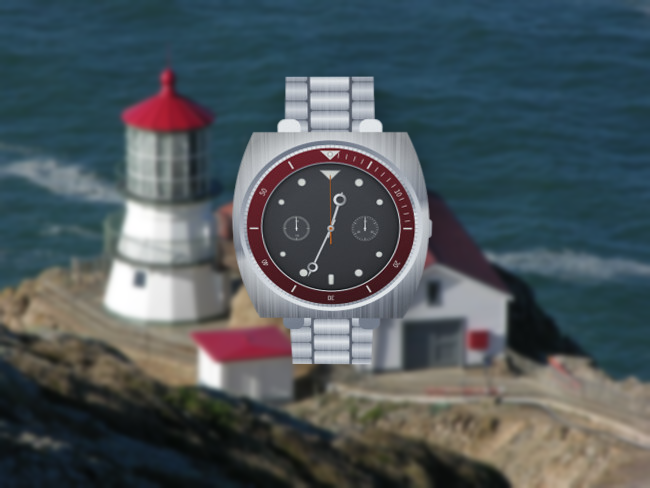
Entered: {"hour": 12, "minute": 34}
